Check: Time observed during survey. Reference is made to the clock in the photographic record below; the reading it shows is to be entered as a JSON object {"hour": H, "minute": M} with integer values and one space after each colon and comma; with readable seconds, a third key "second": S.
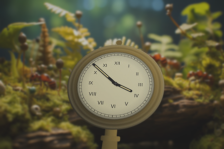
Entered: {"hour": 3, "minute": 52}
